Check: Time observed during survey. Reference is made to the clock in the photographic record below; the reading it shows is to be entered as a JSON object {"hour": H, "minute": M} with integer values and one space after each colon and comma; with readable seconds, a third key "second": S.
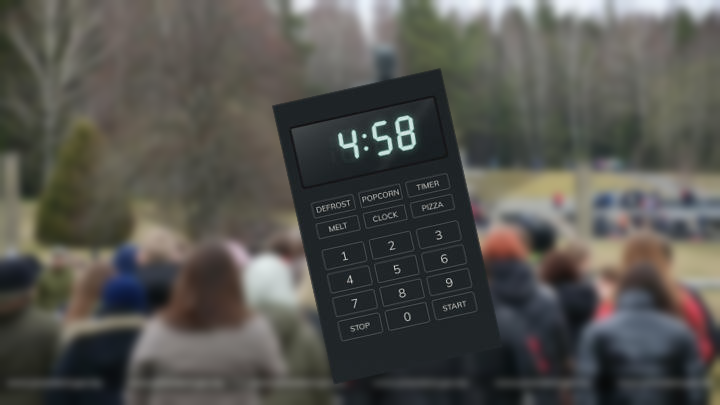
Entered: {"hour": 4, "minute": 58}
